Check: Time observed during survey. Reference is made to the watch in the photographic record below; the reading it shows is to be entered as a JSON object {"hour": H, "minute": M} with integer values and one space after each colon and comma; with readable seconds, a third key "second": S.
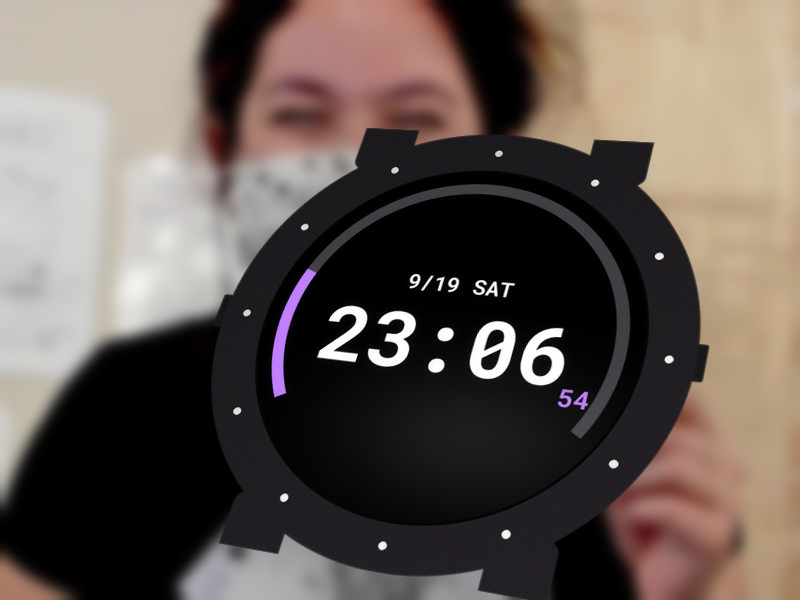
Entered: {"hour": 23, "minute": 6, "second": 54}
